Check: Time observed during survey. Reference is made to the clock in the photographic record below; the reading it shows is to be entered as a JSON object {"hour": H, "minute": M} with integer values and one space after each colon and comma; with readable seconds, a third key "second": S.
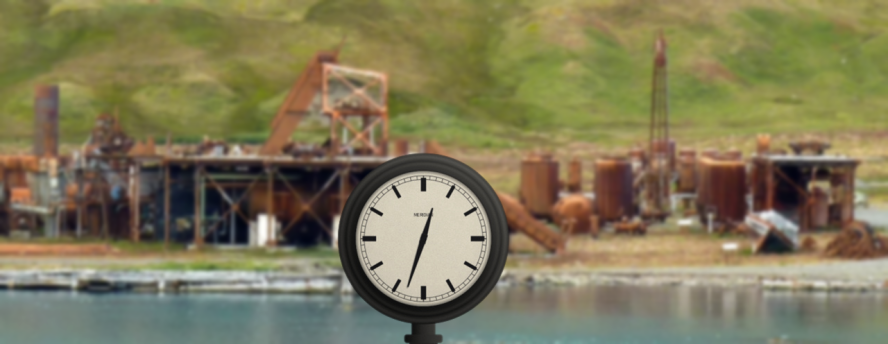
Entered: {"hour": 12, "minute": 33}
